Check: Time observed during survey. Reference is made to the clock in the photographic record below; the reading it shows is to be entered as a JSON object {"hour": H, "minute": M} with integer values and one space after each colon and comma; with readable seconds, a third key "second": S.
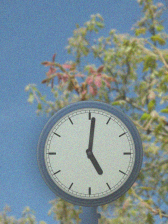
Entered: {"hour": 5, "minute": 1}
